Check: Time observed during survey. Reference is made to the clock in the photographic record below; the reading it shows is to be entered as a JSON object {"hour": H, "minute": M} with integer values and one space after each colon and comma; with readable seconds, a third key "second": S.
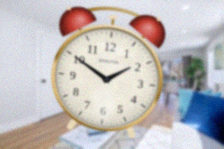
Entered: {"hour": 1, "minute": 50}
